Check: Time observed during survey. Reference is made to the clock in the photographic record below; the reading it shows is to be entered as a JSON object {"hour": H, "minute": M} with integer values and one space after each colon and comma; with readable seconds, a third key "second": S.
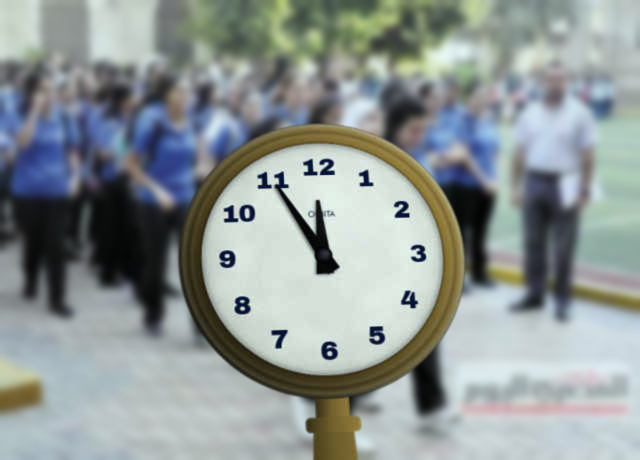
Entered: {"hour": 11, "minute": 55}
